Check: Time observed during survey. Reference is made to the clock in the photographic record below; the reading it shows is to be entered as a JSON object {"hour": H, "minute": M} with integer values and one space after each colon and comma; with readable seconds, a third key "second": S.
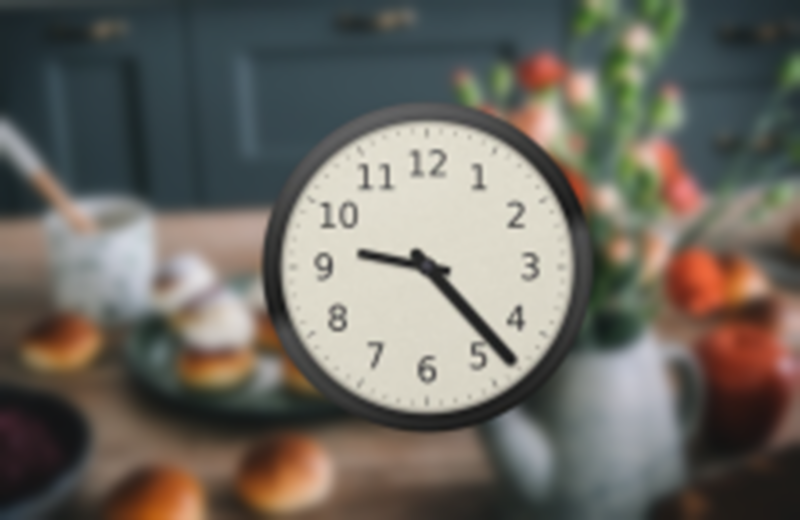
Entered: {"hour": 9, "minute": 23}
